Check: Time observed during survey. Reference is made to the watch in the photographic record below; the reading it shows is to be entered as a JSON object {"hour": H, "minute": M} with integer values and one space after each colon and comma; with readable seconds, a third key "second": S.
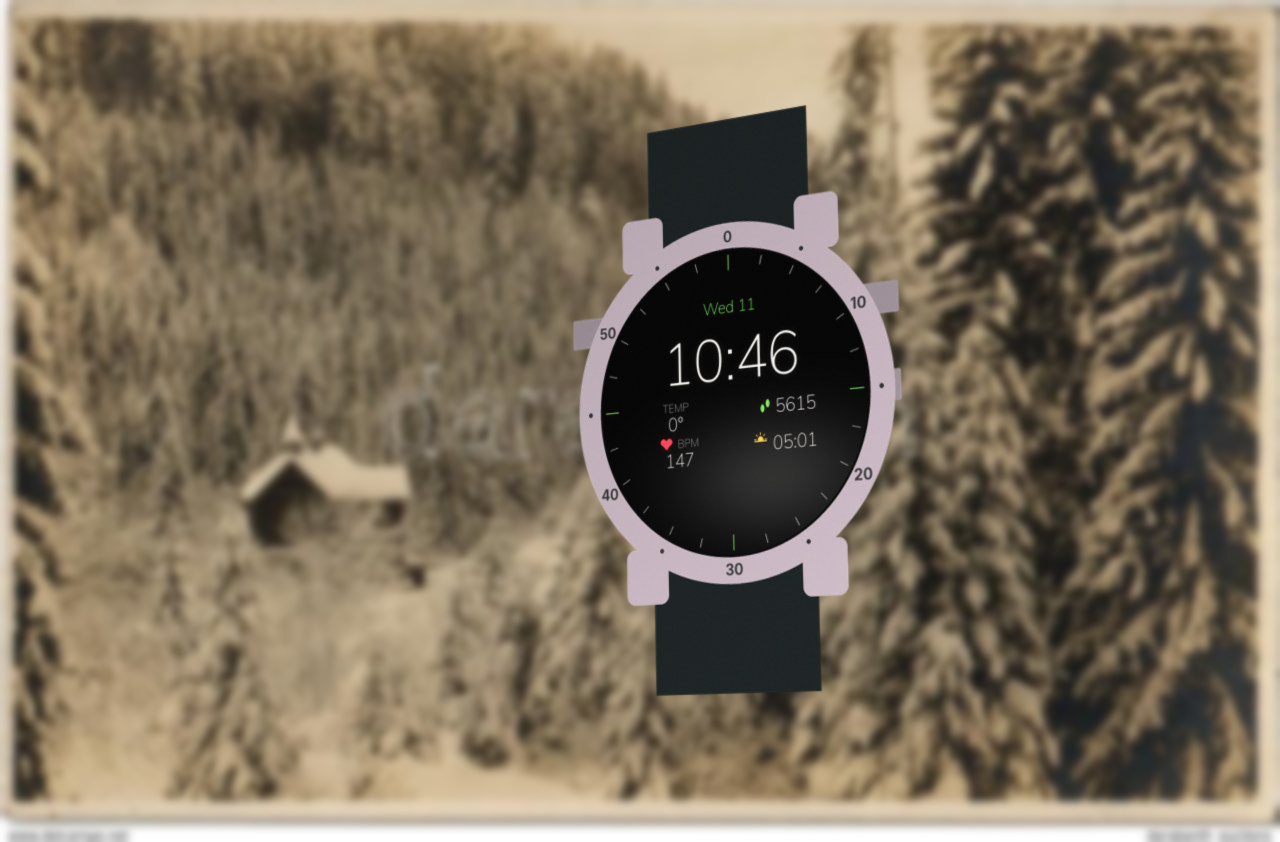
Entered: {"hour": 10, "minute": 46}
